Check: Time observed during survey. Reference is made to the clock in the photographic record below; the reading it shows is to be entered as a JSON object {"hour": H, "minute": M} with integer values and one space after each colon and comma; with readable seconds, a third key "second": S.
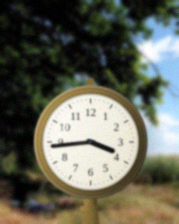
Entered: {"hour": 3, "minute": 44}
